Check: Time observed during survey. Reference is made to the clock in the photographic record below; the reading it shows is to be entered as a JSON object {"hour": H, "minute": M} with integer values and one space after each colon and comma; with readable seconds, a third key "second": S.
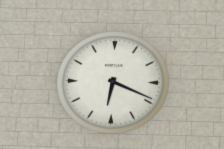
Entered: {"hour": 6, "minute": 19}
